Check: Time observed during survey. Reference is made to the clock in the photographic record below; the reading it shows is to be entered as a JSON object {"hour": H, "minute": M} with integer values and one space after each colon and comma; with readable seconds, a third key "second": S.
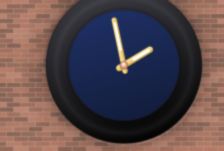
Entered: {"hour": 1, "minute": 58}
